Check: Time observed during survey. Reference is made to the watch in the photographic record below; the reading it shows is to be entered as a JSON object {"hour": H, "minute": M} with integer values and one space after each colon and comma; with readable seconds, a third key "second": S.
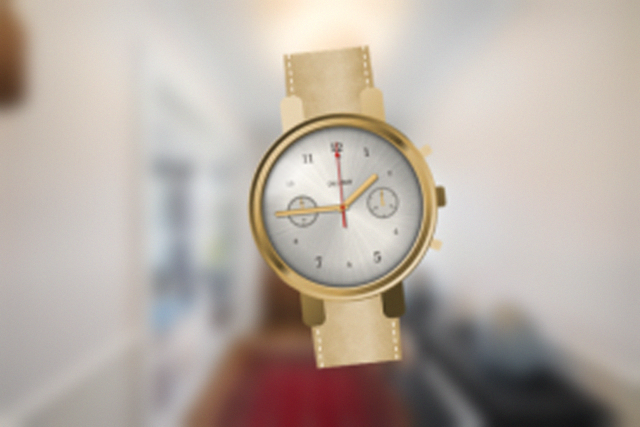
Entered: {"hour": 1, "minute": 45}
